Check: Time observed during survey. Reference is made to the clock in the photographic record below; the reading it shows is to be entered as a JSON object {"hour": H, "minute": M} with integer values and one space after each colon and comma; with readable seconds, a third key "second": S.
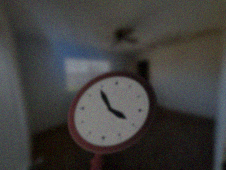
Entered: {"hour": 3, "minute": 54}
